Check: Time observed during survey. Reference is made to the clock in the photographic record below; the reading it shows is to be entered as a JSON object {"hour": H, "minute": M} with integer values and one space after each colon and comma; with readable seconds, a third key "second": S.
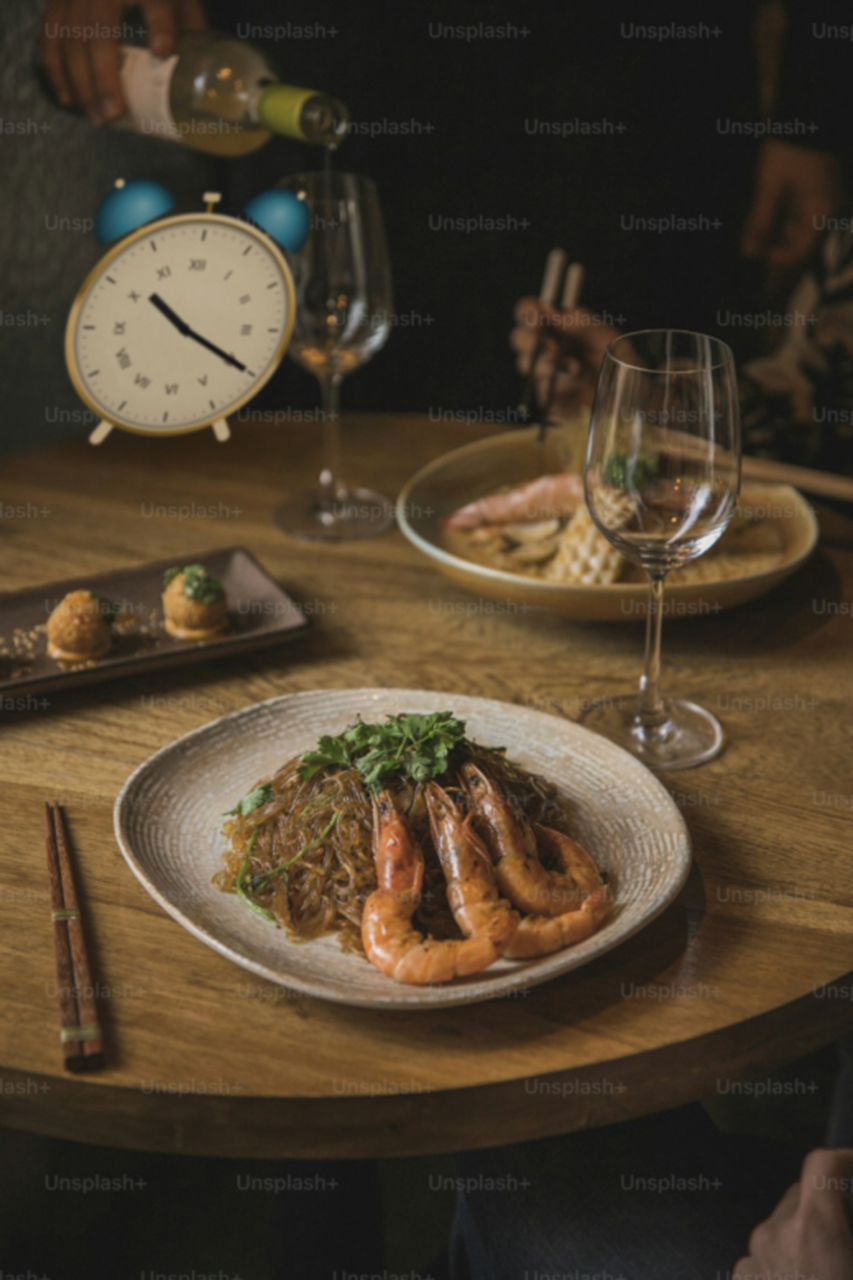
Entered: {"hour": 10, "minute": 20}
